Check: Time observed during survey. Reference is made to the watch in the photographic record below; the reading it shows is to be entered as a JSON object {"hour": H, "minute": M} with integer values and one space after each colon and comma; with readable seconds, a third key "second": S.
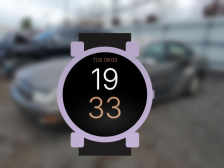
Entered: {"hour": 19, "minute": 33}
